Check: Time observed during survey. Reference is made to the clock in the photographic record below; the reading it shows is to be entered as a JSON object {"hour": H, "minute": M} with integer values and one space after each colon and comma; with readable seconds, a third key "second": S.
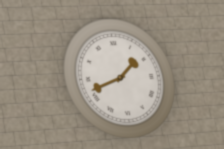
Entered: {"hour": 1, "minute": 42}
